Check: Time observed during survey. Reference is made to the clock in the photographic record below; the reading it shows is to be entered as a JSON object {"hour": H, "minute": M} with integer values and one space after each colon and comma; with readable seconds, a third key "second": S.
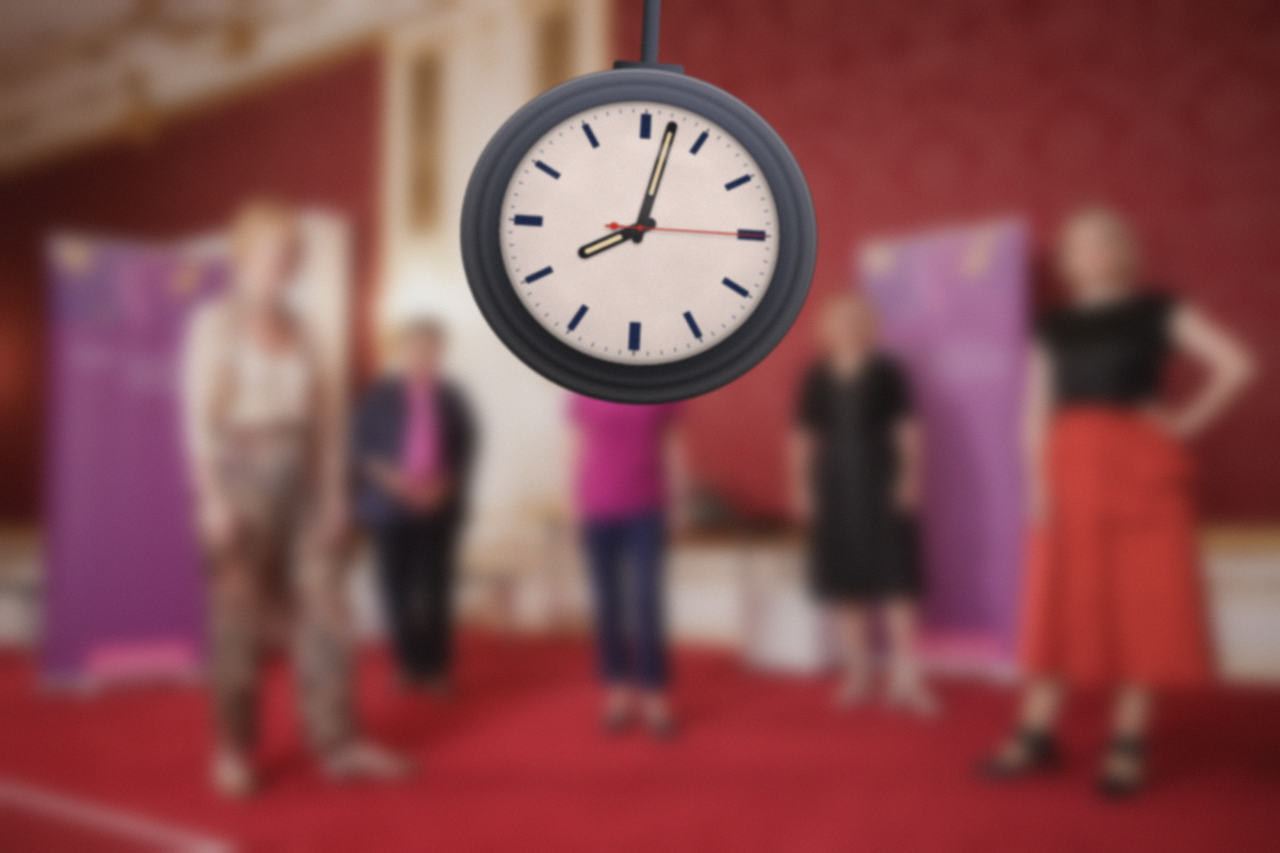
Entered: {"hour": 8, "minute": 2, "second": 15}
